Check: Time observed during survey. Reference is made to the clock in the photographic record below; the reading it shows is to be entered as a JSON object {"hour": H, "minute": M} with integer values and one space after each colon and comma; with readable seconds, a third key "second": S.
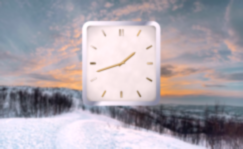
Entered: {"hour": 1, "minute": 42}
